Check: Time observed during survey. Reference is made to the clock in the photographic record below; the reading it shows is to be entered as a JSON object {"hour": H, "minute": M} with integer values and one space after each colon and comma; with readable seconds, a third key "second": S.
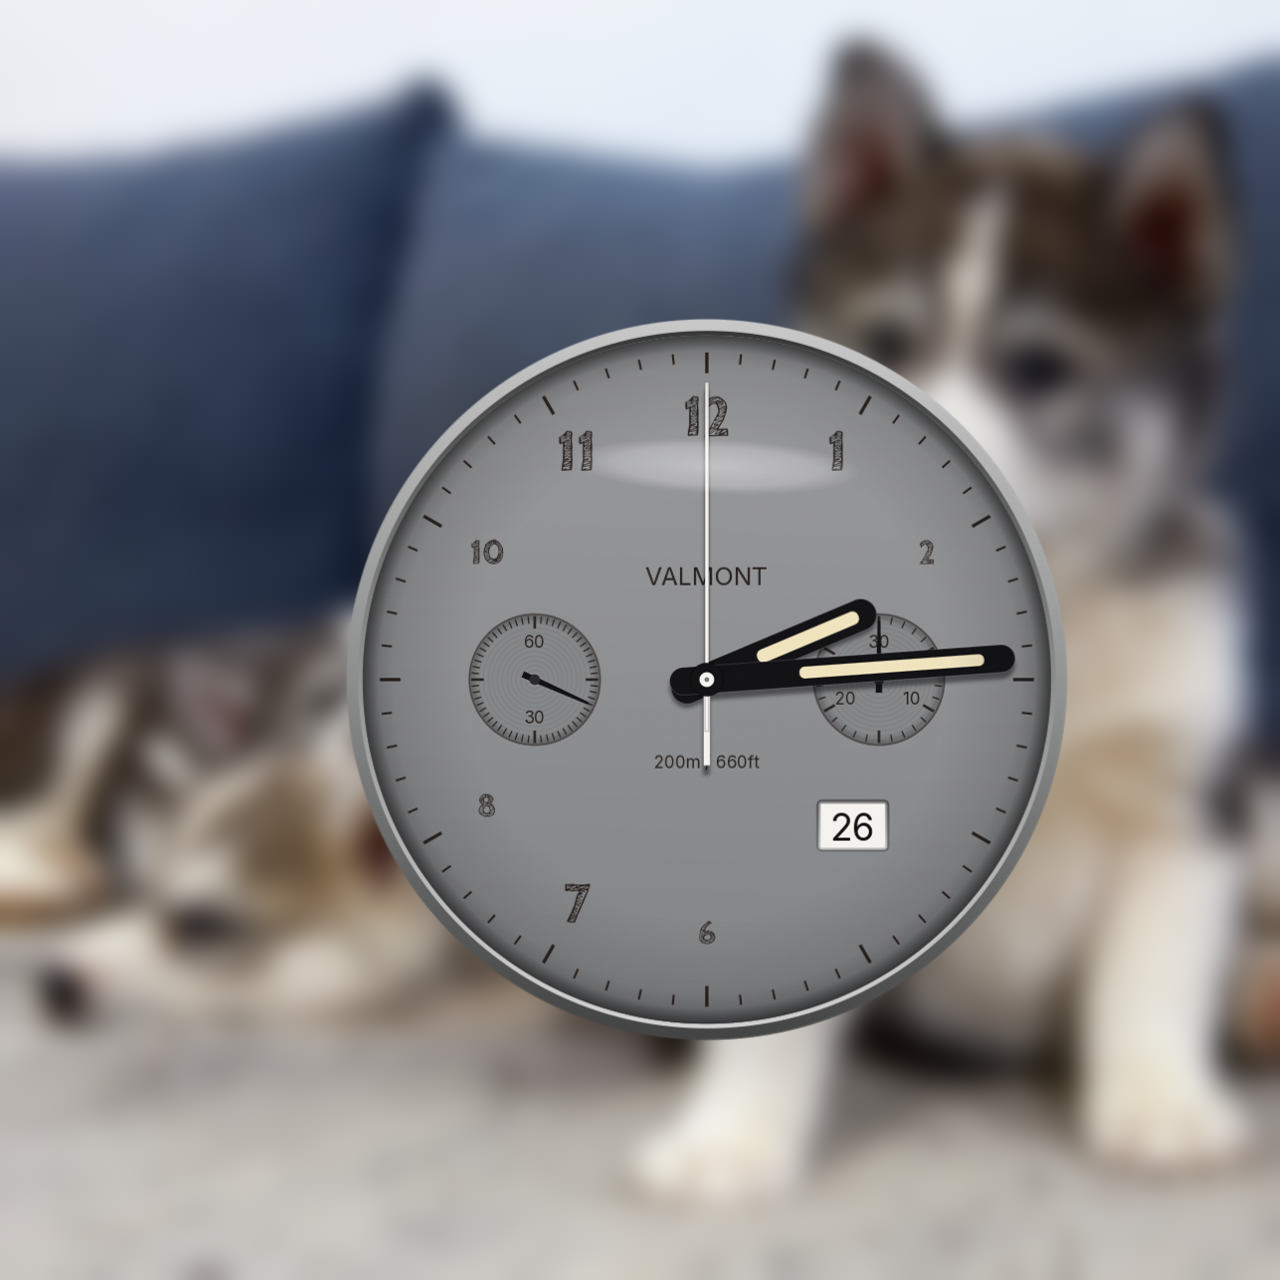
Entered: {"hour": 2, "minute": 14, "second": 19}
